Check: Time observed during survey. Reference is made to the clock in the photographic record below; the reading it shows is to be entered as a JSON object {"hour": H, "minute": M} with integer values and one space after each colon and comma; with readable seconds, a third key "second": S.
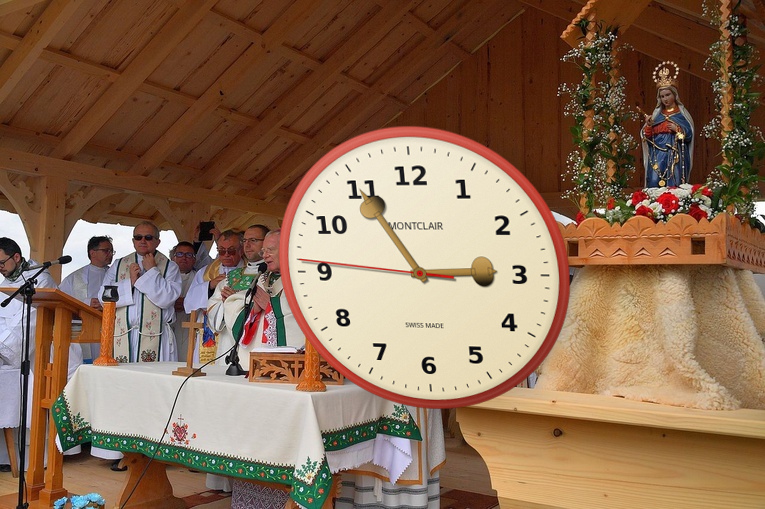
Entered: {"hour": 2, "minute": 54, "second": 46}
